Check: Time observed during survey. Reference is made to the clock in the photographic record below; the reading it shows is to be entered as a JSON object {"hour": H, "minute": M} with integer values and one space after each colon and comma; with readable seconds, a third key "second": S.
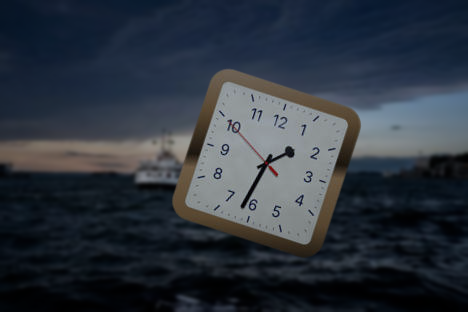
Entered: {"hour": 1, "minute": 31, "second": 50}
